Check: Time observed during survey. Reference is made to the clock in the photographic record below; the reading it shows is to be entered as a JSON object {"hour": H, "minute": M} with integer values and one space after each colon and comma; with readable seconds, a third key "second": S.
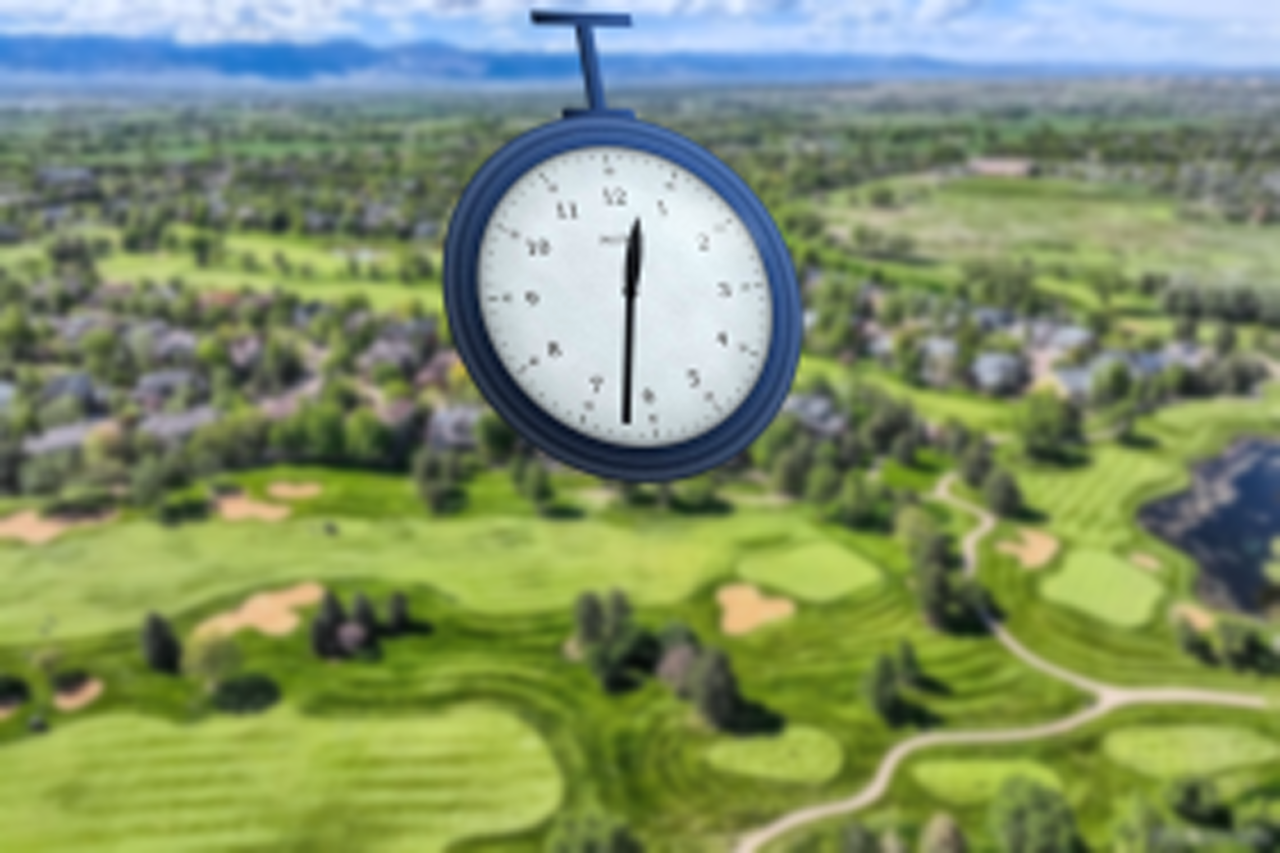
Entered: {"hour": 12, "minute": 32}
